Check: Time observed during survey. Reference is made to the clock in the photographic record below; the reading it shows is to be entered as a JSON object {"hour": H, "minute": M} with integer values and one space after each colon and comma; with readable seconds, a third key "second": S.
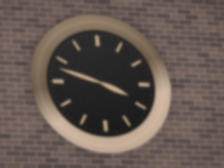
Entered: {"hour": 3, "minute": 48}
